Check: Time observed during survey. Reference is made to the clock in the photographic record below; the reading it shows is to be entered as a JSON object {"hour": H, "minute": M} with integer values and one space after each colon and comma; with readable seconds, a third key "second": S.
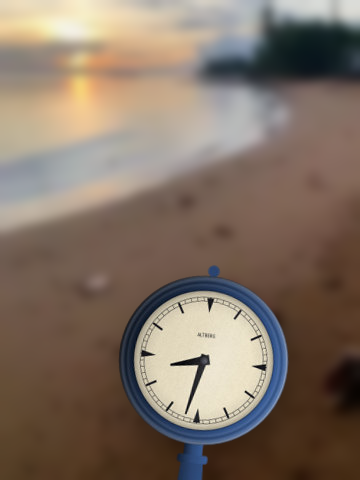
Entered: {"hour": 8, "minute": 32}
